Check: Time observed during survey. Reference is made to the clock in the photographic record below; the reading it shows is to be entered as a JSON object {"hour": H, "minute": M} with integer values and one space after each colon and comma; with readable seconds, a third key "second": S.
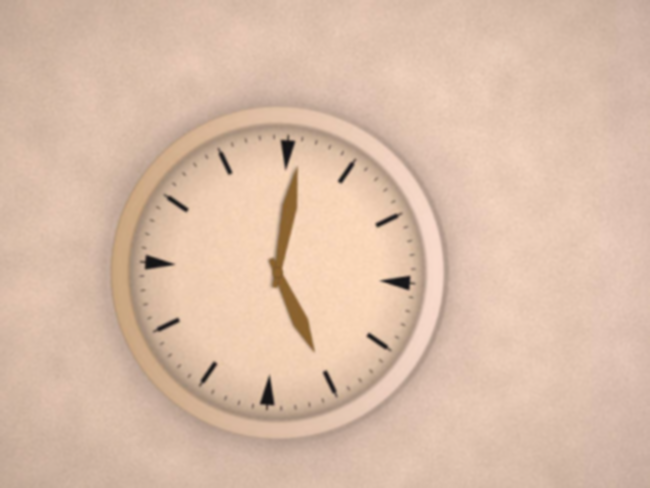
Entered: {"hour": 5, "minute": 1}
